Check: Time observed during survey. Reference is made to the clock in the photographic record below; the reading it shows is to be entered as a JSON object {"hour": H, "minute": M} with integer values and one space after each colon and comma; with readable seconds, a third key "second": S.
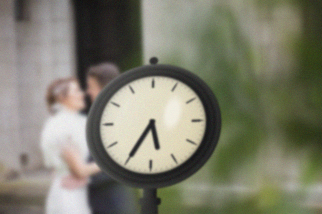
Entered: {"hour": 5, "minute": 35}
